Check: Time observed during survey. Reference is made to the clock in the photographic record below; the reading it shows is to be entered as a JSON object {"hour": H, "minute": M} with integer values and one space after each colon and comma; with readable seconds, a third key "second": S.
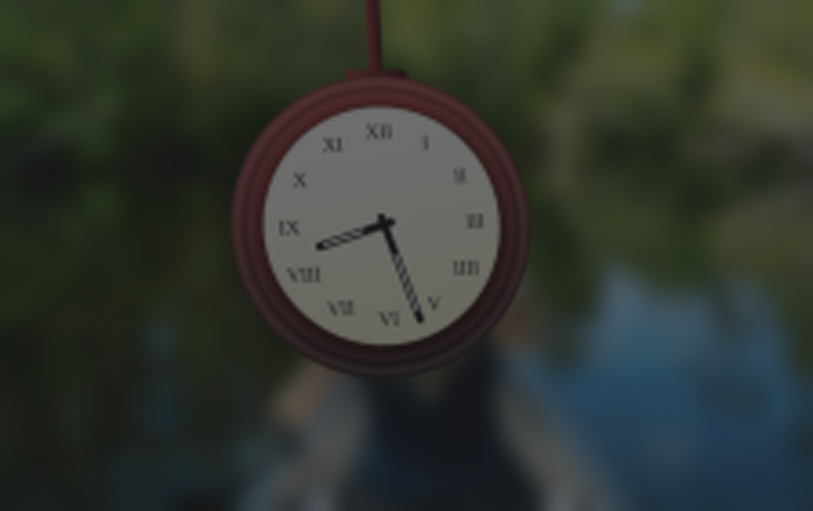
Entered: {"hour": 8, "minute": 27}
